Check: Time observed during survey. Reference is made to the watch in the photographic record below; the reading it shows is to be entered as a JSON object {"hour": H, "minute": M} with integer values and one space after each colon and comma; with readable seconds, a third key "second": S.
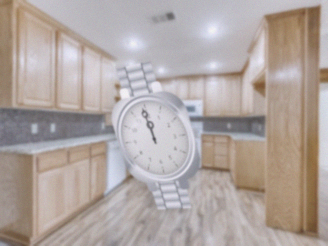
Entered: {"hour": 11, "minute": 59}
